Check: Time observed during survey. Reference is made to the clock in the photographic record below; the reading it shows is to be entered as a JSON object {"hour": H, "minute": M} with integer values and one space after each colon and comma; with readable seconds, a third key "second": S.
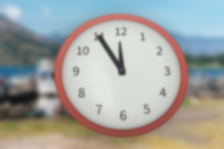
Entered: {"hour": 11, "minute": 55}
